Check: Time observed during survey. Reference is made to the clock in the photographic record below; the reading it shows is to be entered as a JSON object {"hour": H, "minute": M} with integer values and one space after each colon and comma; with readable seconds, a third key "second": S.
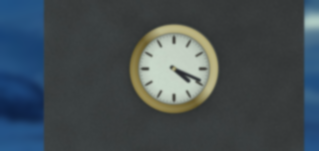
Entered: {"hour": 4, "minute": 19}
